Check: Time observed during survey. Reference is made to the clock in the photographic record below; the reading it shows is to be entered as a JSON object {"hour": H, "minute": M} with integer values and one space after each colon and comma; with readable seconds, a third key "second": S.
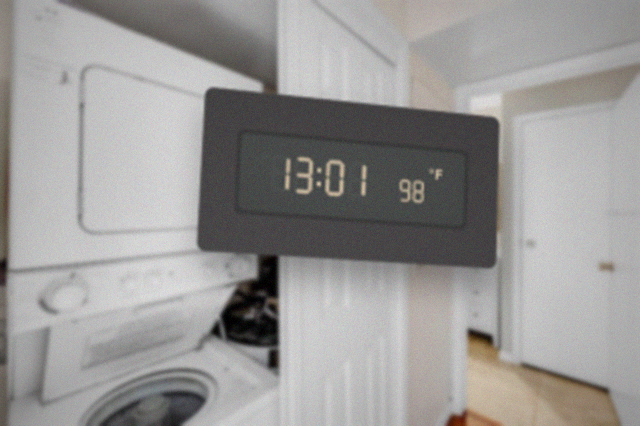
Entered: {"hour": 13, "minute": 1}
